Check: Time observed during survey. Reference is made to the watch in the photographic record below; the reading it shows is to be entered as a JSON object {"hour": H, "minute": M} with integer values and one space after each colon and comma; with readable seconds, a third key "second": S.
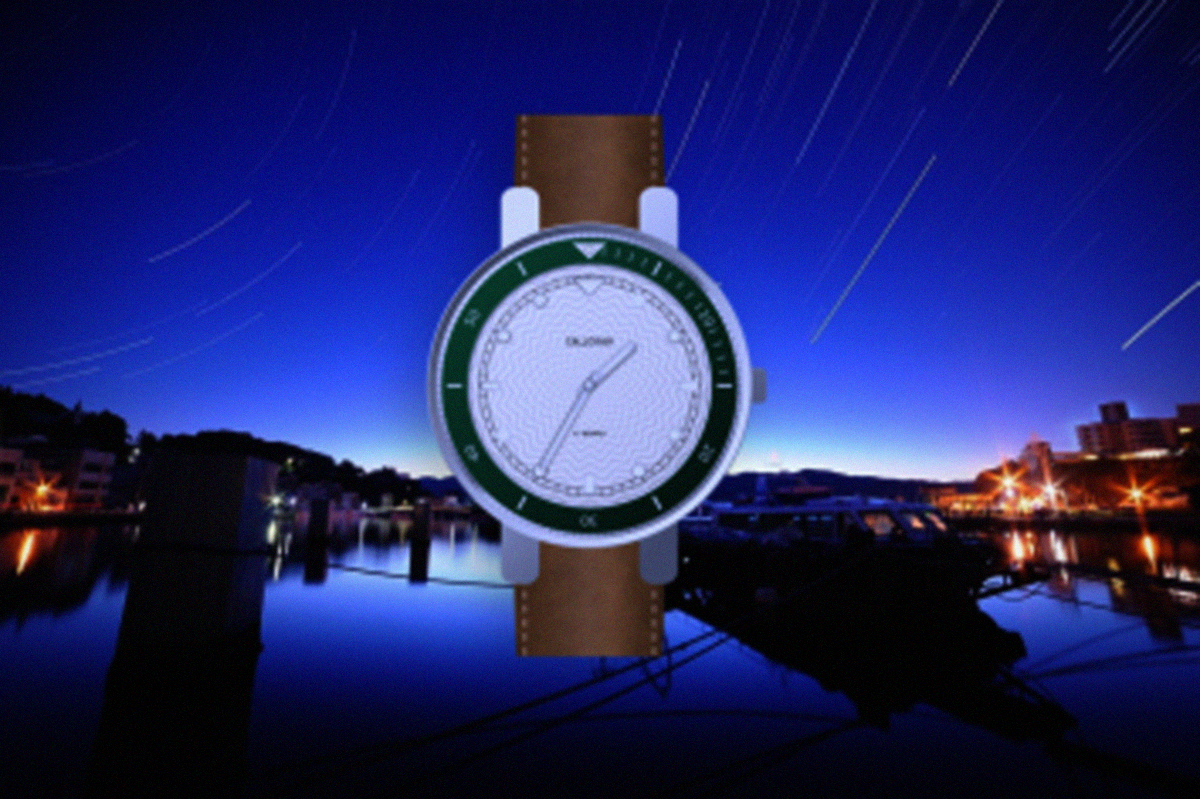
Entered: {"hour": 1, "minute": 35}
